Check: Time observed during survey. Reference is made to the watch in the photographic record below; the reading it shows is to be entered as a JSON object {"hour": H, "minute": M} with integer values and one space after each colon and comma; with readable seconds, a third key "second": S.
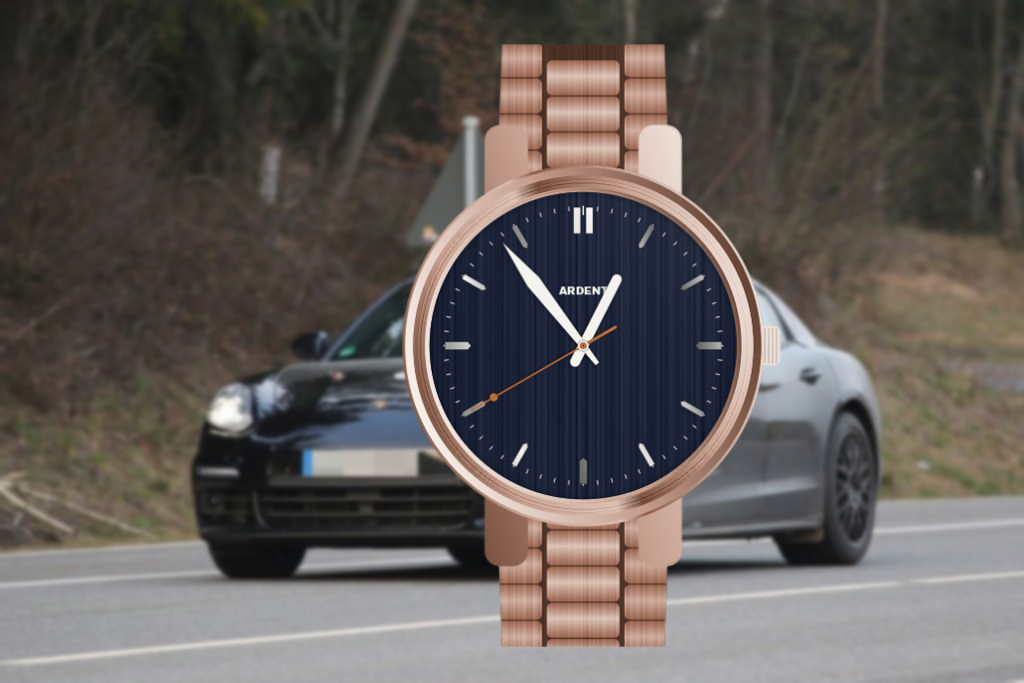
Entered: {"hour": 12, "minute": 53, "second": 40}
